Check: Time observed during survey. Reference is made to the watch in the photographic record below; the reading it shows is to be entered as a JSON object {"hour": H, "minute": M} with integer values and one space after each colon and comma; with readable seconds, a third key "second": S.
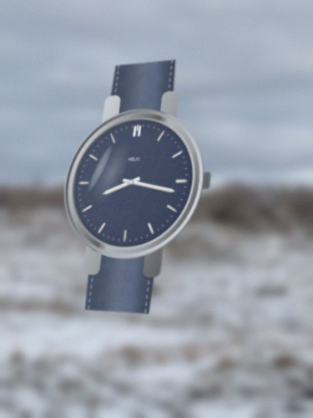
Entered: {"hour": 8, "minute": 17}
